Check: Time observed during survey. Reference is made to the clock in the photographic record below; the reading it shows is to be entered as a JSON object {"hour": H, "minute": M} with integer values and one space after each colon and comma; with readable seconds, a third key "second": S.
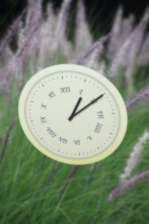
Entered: {"hour": 1, "minute": 10}
